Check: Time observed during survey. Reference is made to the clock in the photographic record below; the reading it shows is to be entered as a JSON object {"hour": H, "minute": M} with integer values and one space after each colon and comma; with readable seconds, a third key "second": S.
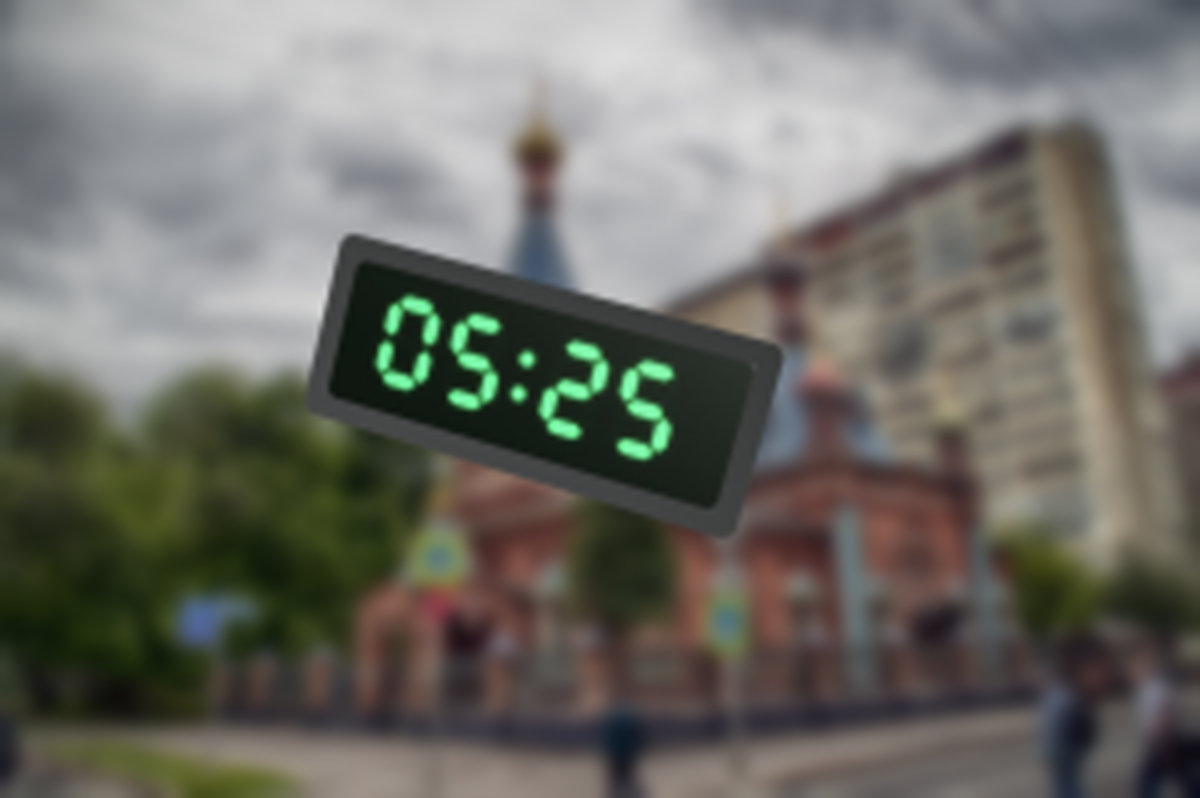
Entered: {"hour": 5, "minute": 25}
